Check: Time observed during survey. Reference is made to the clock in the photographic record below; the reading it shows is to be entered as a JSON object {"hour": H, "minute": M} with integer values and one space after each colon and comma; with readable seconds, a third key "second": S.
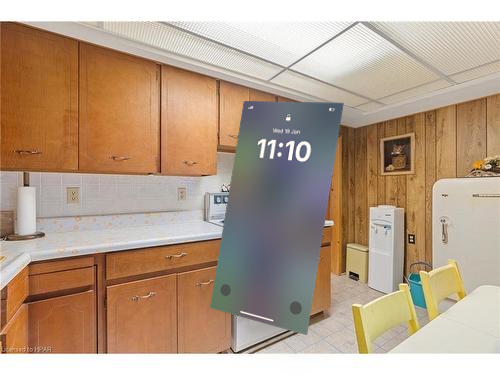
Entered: {"hour": 11, "minute": 10}
